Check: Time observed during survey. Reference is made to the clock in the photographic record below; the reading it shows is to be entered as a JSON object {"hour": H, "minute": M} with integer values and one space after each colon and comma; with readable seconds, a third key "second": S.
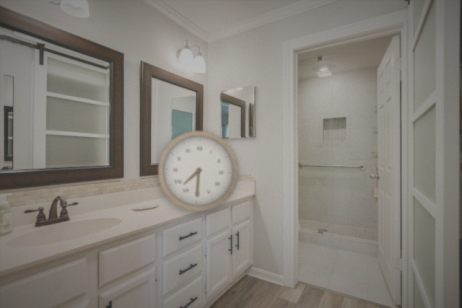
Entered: {"hour": 7, "minute": 30}
